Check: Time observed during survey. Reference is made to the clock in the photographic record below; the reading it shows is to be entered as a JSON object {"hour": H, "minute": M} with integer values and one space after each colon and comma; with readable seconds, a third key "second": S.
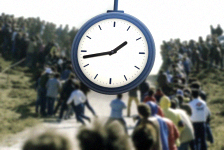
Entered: {"hour": 1, "minute": 43}
